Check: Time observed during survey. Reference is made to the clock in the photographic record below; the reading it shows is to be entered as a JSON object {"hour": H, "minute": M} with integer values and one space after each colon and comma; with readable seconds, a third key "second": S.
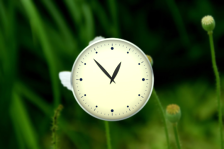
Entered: {"hour": 12, "minute": 53}
